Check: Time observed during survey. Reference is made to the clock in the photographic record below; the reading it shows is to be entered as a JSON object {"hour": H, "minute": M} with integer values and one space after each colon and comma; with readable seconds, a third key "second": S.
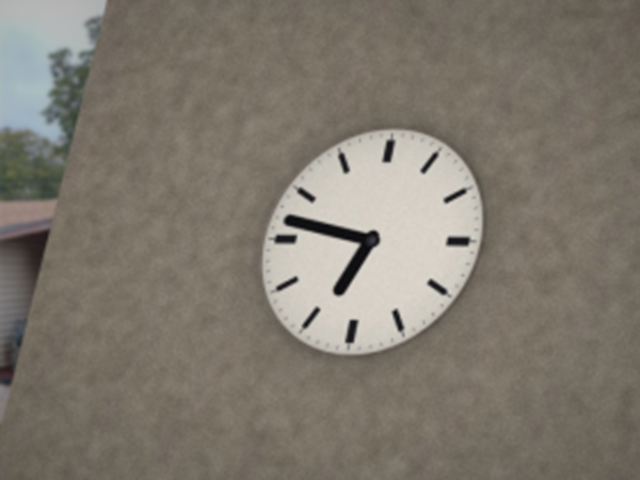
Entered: {"hour": 6, "minute": 47}
